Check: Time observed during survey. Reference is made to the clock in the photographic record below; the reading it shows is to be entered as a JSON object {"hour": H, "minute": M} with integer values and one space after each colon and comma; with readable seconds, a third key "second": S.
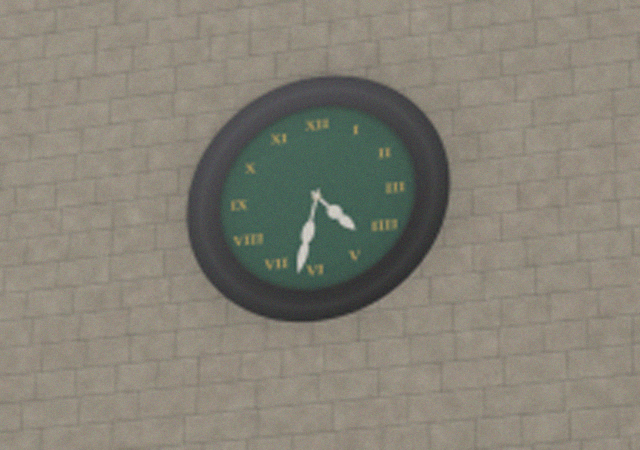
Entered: {"hour": 4, "minute": 32}
